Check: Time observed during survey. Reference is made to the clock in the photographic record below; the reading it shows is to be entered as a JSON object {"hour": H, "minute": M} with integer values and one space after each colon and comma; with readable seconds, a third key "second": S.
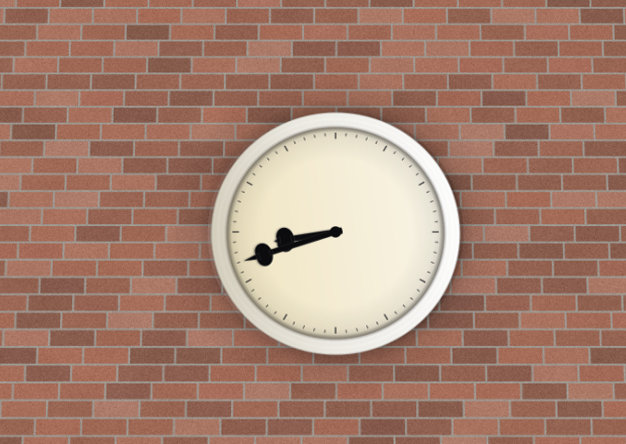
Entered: {"hour": 8, "minute": 42}
